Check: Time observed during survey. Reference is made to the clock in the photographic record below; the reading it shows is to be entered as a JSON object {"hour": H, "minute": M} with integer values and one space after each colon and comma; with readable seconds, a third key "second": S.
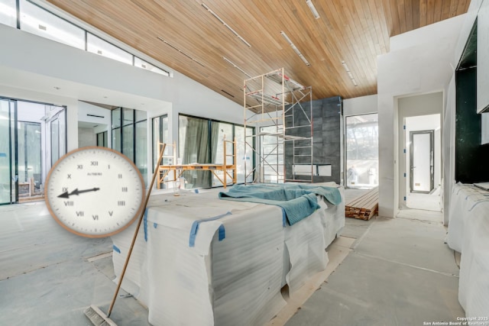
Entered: {"hour": 8, "minute": 43}
